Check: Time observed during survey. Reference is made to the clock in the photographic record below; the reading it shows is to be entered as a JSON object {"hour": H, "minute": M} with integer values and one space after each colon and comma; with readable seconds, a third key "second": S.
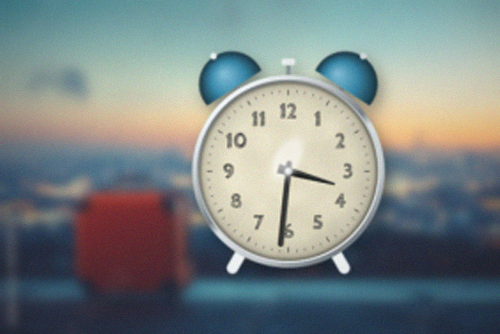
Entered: {"hour": 3, "minute": 31}
